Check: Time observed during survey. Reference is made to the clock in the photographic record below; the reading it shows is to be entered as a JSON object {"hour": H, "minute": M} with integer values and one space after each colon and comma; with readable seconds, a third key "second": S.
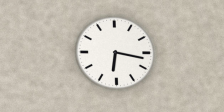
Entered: {"hour": 6, "minute": 17}
